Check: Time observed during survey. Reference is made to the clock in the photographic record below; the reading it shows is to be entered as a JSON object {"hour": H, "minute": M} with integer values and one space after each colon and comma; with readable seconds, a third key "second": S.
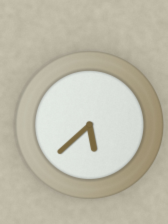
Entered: {"hour": 5, "minute": 38}
